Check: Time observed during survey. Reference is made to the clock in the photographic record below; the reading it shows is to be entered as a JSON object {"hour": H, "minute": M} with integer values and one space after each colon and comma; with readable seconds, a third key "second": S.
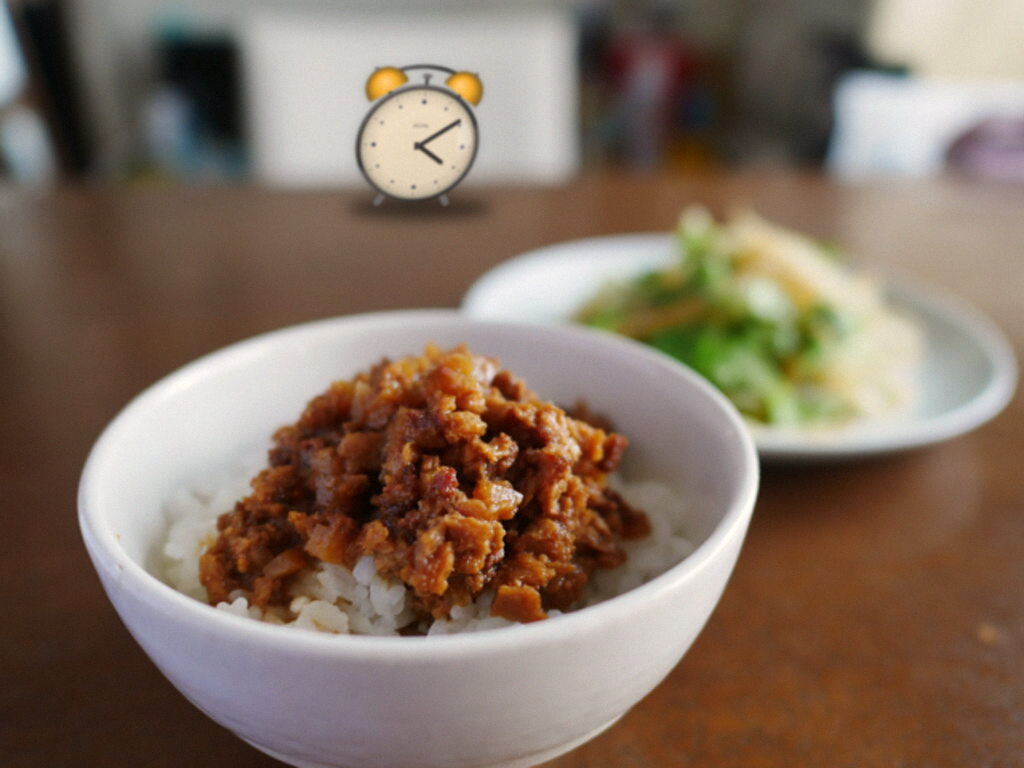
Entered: {"hour": 4, "minute": 9}
